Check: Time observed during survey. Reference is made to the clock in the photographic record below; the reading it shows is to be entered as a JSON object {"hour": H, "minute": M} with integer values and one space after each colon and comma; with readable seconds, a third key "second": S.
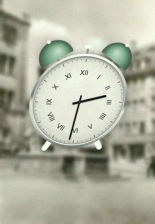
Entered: {"hour": 2, "minute": 31}
